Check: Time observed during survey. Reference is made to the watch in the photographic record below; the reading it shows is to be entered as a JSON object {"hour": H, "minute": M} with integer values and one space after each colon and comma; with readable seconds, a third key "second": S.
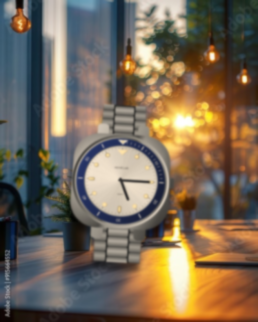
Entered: {"hour": 5, "minute": 15}
